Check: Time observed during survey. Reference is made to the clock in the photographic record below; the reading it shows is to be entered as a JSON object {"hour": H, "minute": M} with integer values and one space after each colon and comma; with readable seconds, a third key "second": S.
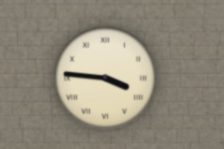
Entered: {"hour": 3, "minute": 46}
